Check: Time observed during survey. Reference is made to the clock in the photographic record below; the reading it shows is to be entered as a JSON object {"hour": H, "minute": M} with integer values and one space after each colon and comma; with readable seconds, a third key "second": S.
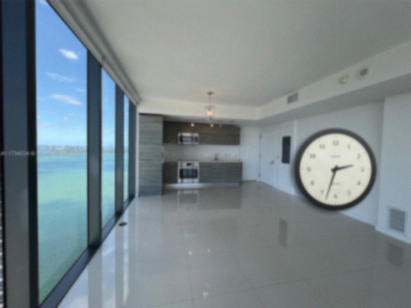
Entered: {"hour": 2, "minute": 33}
